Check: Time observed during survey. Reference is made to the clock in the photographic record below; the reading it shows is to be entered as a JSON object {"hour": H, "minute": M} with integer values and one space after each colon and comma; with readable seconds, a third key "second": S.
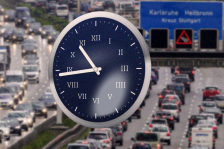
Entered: {"hour": 10, "minute": 44}
